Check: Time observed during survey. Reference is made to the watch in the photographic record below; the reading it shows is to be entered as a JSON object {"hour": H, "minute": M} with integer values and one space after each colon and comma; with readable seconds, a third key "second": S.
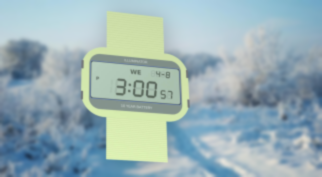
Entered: {"hour": 3, "minute": 0}
